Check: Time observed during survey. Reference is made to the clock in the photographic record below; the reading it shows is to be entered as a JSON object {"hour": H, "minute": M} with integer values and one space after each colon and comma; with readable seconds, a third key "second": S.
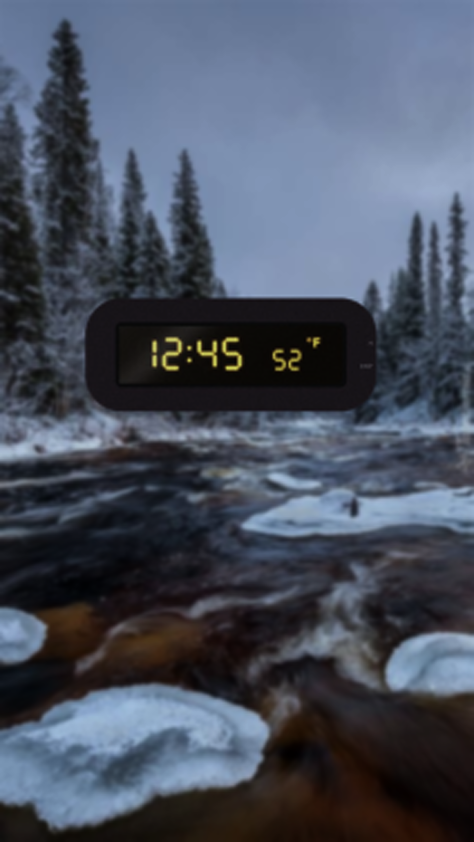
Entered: {"hour": 12, "minute": 45}
